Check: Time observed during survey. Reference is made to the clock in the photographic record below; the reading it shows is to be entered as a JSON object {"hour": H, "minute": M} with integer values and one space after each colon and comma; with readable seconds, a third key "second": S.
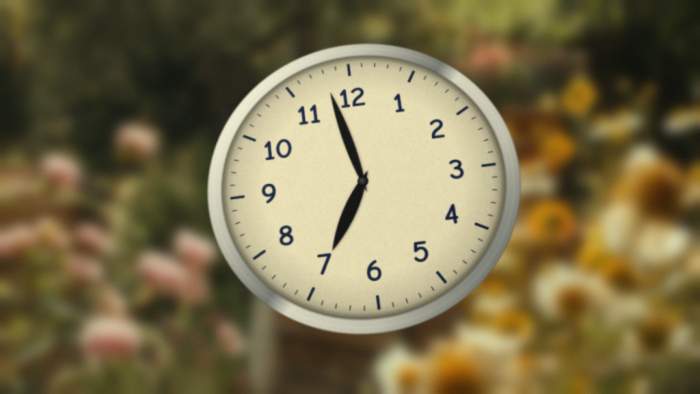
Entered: {"hour": 6, "minute": 58}
